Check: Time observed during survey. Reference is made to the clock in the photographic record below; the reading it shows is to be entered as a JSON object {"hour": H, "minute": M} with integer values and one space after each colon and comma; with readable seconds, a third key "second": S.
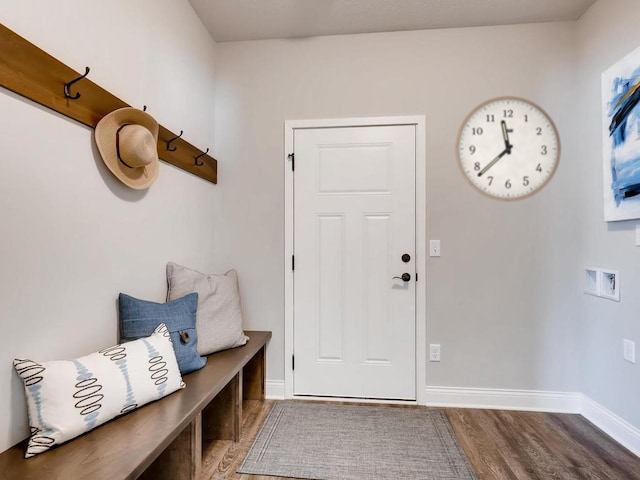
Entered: {"hour": 11, "minute": 38}
